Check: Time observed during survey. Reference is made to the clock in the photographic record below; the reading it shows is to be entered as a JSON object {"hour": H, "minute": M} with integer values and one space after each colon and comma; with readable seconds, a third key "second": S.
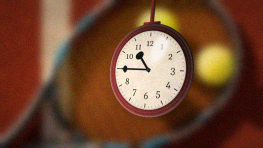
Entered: {"hour": 10, "minute": 45}
